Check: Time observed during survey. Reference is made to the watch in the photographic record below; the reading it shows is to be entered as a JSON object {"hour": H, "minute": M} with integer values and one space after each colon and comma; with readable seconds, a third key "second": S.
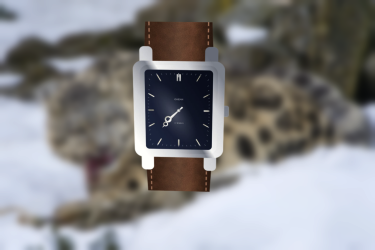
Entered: {"hour": 7, "minute": 37}
